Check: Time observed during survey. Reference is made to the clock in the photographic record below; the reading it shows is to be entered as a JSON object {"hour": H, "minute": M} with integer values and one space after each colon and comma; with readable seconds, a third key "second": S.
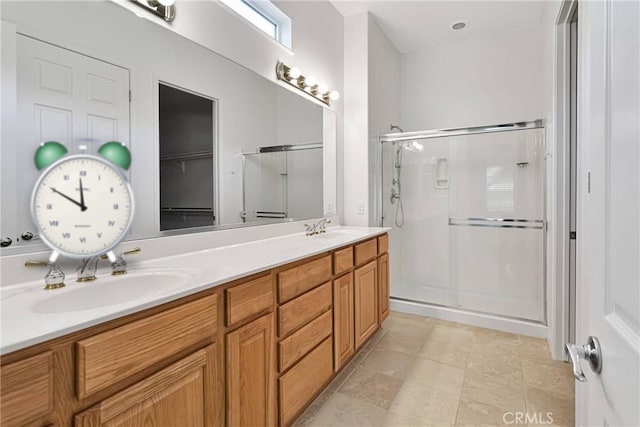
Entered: {"hour": 11, "minute": 50}
